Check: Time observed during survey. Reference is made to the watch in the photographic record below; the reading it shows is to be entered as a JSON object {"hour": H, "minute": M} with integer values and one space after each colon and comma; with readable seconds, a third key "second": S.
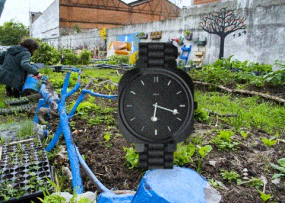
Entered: {"hour": 6, "minute": 18}
